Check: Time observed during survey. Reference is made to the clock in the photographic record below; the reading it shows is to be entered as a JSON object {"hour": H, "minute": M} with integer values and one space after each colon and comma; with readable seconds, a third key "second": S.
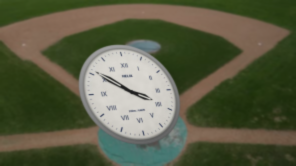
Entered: {"hour": 3, "minute": 51}
